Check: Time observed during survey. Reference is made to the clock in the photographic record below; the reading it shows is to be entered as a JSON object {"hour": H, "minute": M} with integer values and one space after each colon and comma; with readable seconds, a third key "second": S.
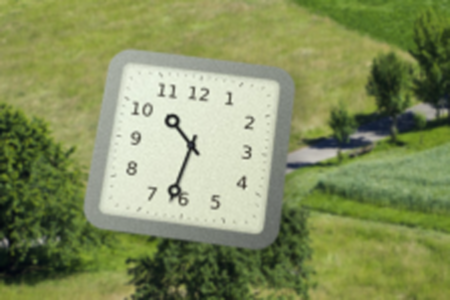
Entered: {"hour": 10, "minute": 32}
